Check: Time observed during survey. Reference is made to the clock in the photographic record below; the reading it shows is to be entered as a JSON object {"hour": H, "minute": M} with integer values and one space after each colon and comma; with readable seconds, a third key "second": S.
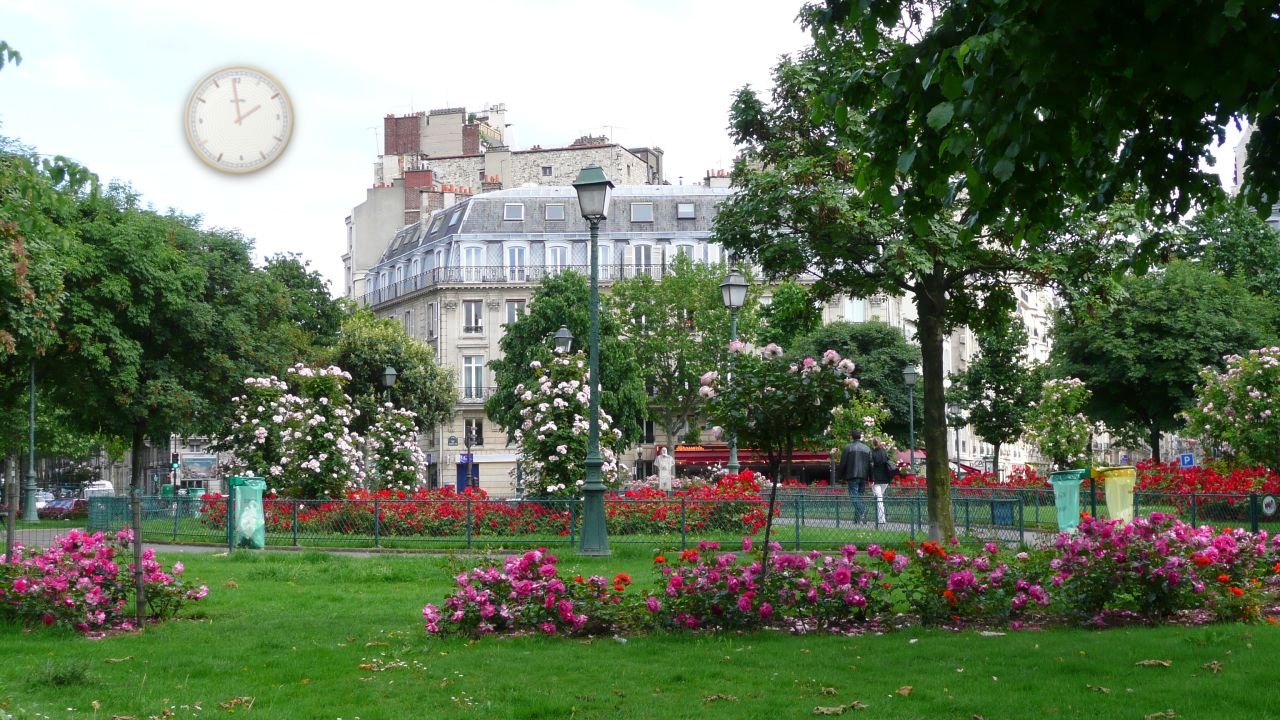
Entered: {"hour": 1, "minute": 59}
